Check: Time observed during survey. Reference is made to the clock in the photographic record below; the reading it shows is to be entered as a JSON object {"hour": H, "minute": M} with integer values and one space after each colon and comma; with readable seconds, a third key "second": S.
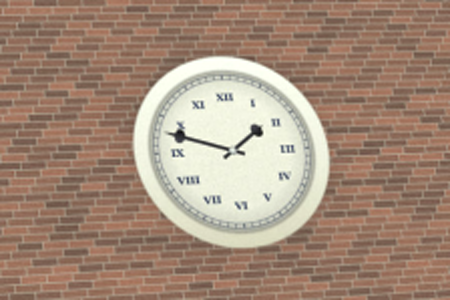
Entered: {"hour": 1, "minute": 48}
